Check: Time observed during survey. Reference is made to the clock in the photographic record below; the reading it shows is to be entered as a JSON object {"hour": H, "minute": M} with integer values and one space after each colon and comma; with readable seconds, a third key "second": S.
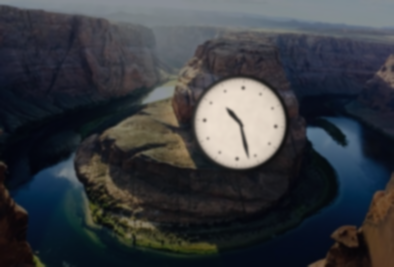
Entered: {"hour": 10, "minute": 27}
